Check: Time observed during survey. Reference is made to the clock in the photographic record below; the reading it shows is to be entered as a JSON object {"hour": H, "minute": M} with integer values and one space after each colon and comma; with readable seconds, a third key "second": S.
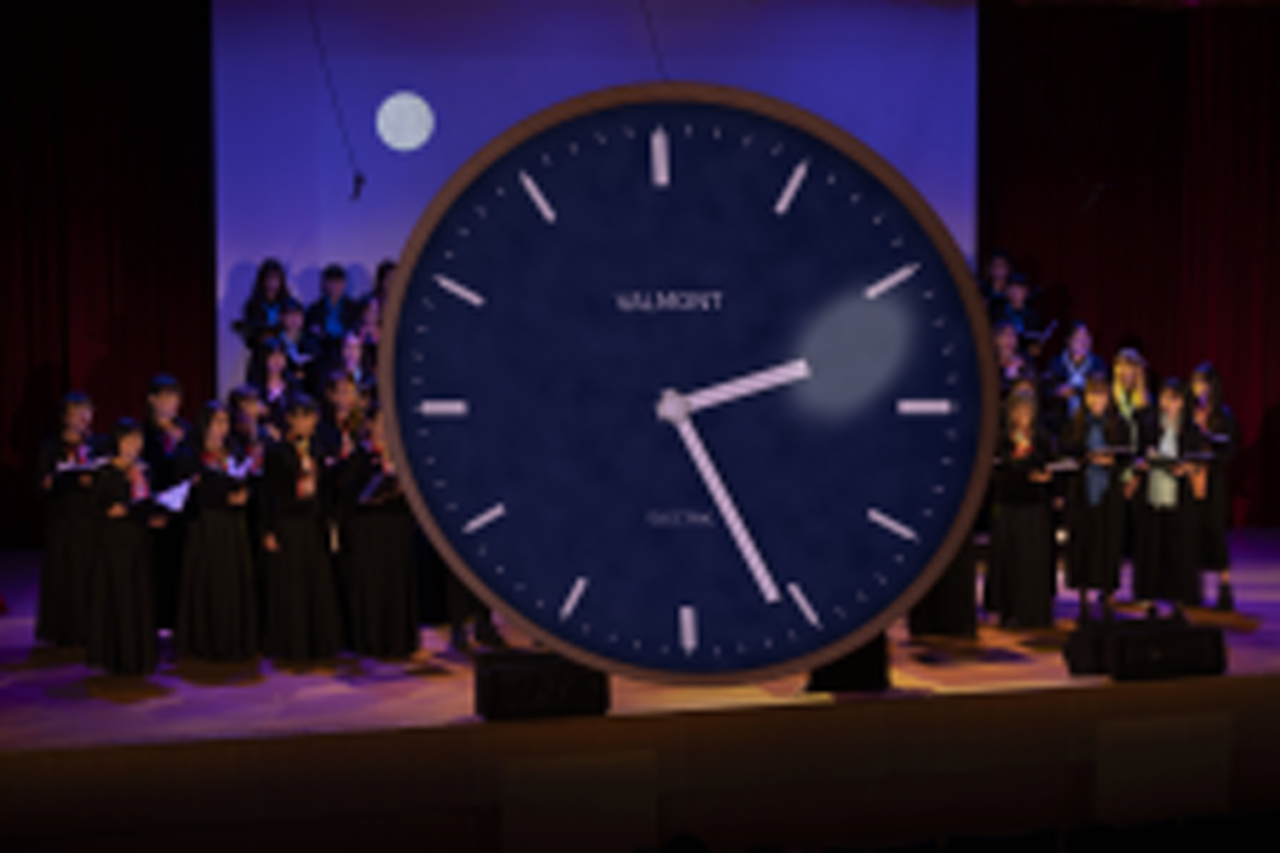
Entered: {"hour": 2, "minute": 26}
